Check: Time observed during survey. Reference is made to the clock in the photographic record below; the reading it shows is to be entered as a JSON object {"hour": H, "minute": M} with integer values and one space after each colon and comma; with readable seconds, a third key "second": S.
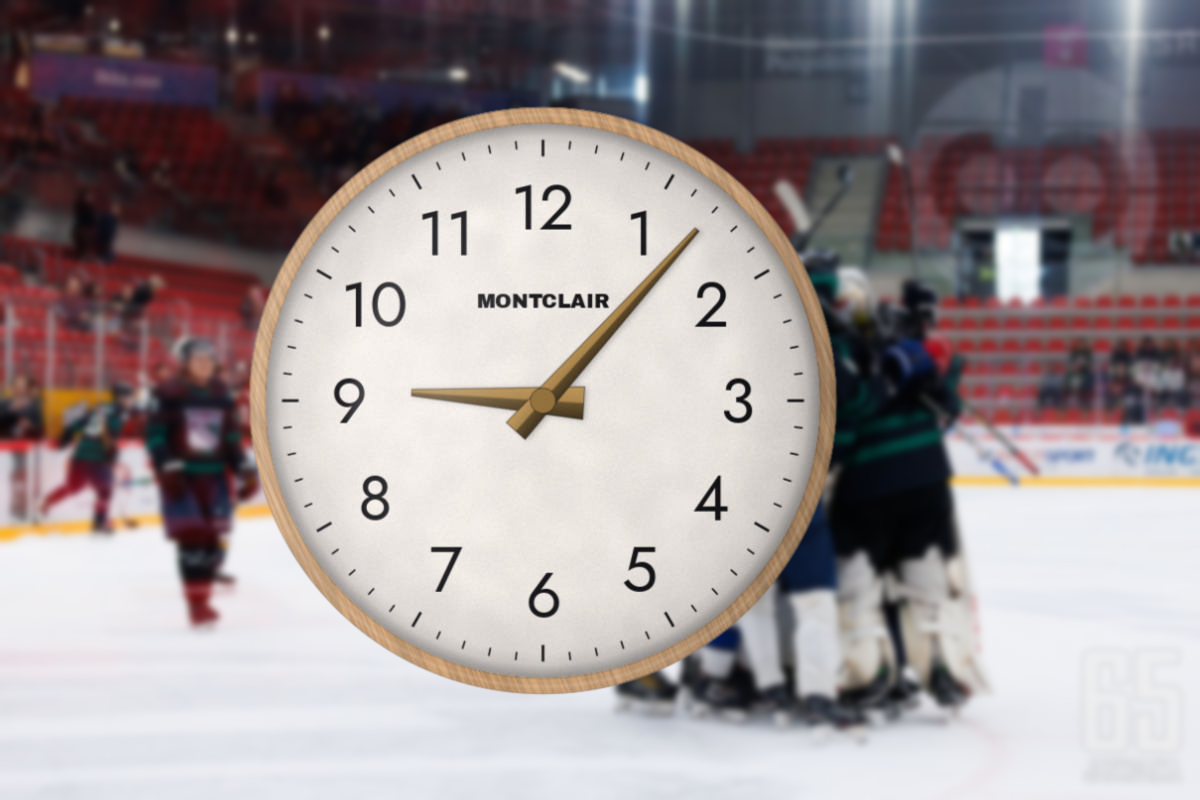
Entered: {"hour": 9, "minute": 7}
